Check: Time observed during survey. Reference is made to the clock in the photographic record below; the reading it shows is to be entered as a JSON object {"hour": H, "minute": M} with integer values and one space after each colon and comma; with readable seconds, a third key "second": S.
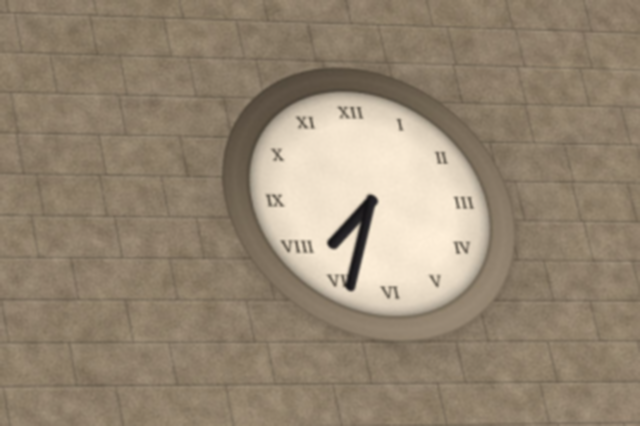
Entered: {"hour": 7, "minute": 34}
